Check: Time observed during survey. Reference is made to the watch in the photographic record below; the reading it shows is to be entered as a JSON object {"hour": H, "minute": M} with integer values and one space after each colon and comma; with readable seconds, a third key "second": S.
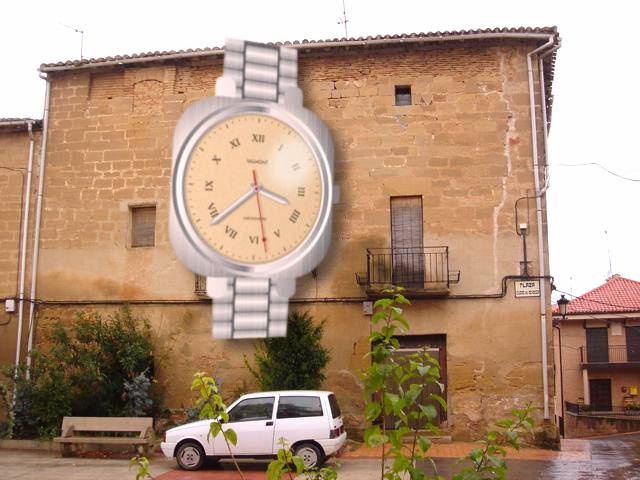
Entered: {"hour": 3, "minute": 38, "second": 28}
